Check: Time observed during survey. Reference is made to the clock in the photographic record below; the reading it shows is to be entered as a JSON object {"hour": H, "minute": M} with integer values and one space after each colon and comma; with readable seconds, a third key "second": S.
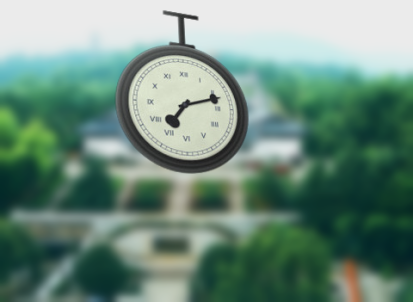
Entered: {"hour": 7, "minute": 12}
